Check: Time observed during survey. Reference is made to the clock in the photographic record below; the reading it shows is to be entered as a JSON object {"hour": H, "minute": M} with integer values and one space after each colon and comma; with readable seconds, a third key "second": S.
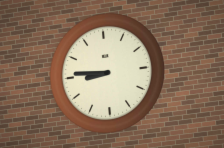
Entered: {"hour": 8, "minute": 46}
